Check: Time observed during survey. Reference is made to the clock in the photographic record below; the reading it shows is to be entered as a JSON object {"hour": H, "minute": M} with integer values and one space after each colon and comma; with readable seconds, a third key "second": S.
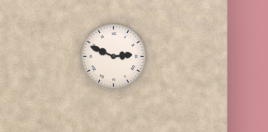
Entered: {"hour": 2, "minute": 49}
